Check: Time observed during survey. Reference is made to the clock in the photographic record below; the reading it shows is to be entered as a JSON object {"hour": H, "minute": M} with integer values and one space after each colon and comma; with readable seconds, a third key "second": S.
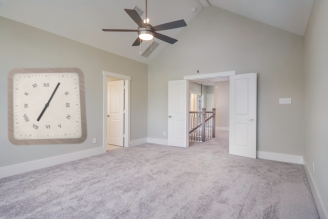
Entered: {"hour": 7, "minute": 5}
